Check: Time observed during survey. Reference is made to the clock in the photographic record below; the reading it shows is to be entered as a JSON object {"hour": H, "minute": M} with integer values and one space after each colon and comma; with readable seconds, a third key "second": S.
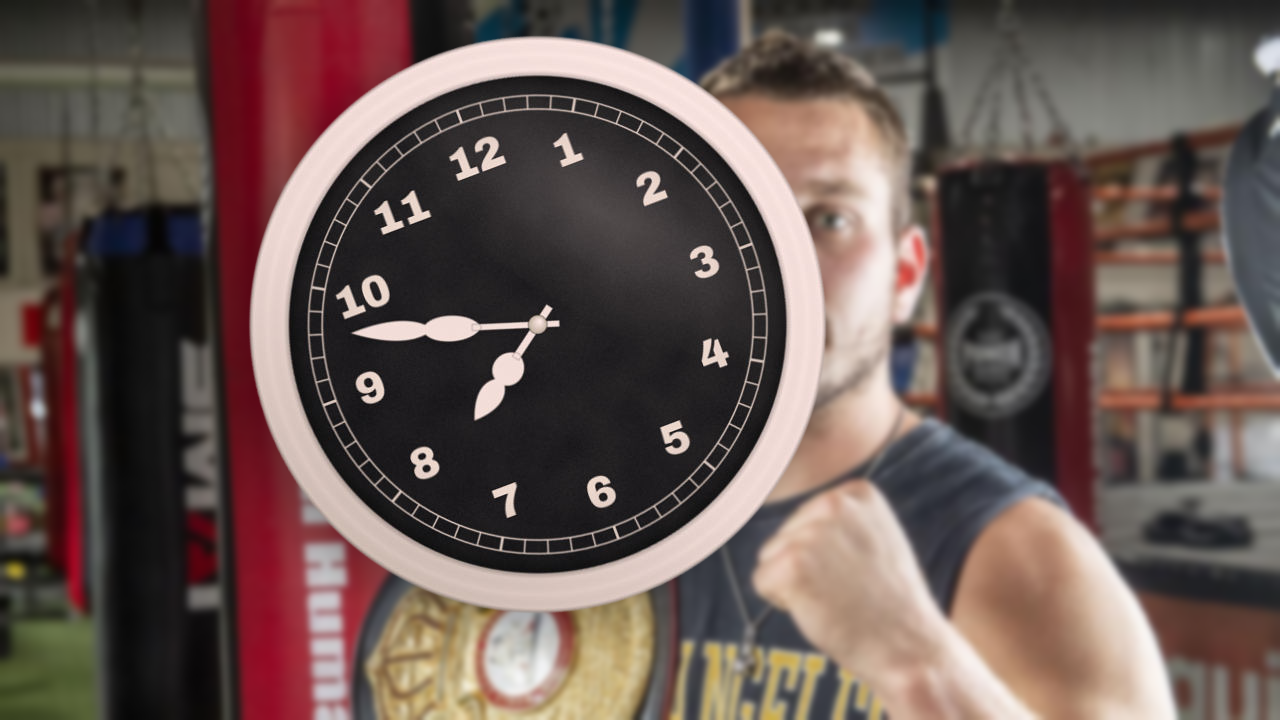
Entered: {"hour": 7, "minute": 48}
